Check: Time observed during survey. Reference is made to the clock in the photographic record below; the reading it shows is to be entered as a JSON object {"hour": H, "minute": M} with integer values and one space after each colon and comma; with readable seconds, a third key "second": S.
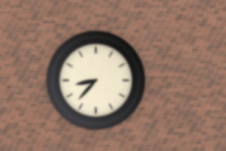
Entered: {"hour": 8, "minute": 37}
